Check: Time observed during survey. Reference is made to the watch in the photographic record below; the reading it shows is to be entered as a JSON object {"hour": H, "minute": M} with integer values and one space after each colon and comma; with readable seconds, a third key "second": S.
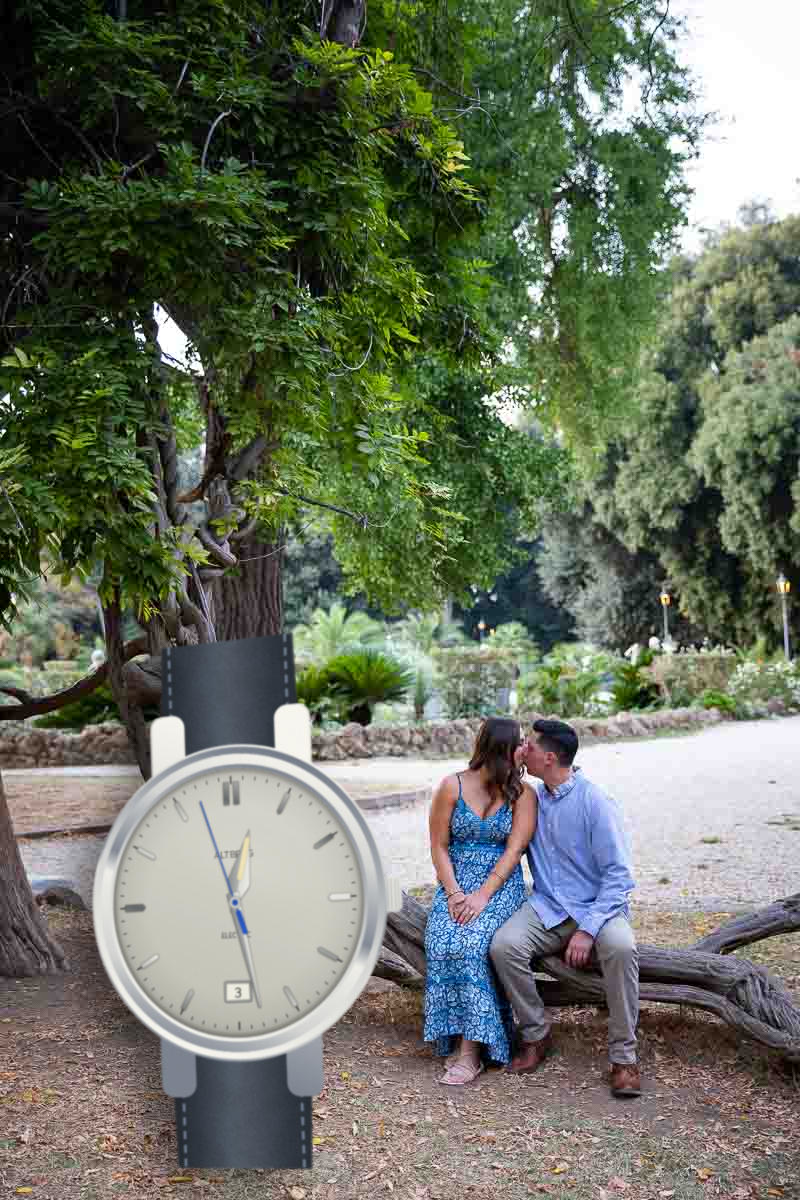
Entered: {"hour": 12, "minute": 27, "second": 57}
